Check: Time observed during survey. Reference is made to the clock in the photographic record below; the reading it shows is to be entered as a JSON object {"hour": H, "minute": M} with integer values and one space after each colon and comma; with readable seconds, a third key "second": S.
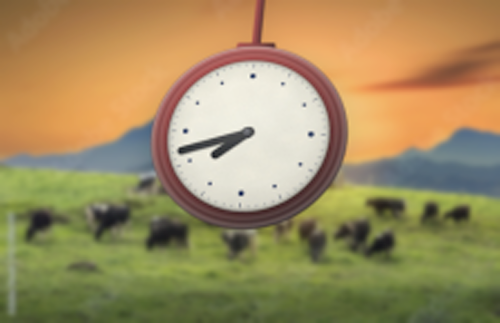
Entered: {"hour": 7, "minute": 42}
